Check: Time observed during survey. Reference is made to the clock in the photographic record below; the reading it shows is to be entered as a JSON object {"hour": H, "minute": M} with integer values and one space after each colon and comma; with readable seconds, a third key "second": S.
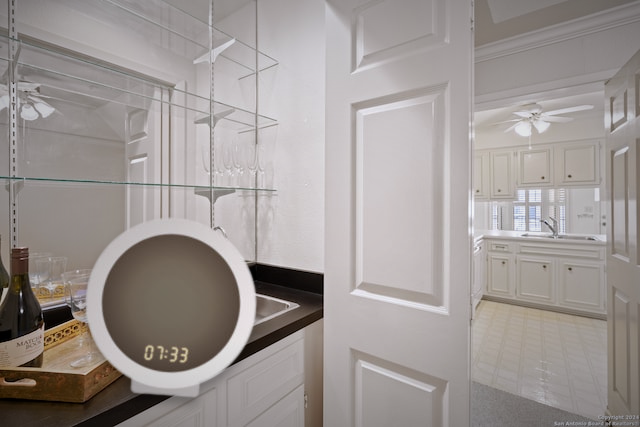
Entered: {"hour": 7, "minute": 33}
